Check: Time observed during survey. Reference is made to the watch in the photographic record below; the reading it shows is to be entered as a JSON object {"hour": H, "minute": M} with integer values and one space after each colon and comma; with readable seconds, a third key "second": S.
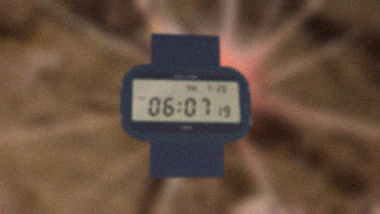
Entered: {"hour": 6, "minute": 7, "second": 19}
